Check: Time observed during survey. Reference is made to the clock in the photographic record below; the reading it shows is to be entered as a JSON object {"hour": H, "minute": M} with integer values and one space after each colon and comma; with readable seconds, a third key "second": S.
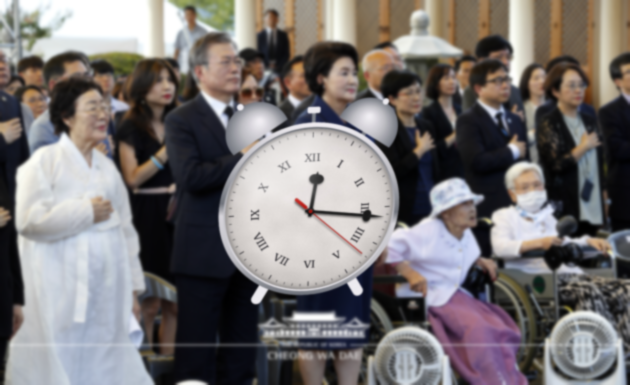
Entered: {"hour": 12, "minute": 16, "second": 22}
